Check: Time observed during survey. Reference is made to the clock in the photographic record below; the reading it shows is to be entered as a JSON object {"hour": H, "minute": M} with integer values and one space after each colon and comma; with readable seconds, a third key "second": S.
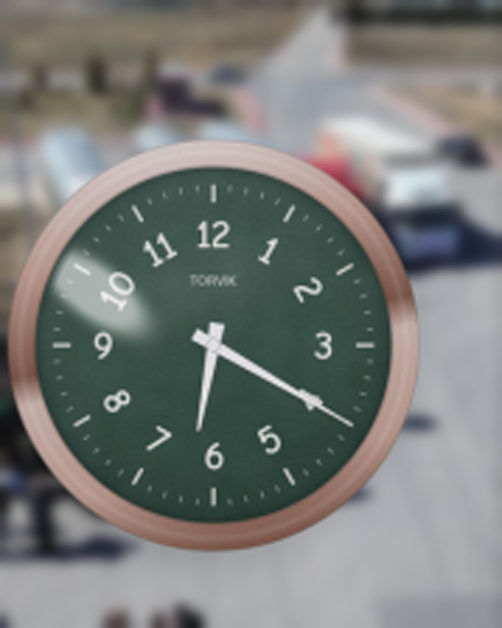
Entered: {"hour": 6, "minute": 20}
